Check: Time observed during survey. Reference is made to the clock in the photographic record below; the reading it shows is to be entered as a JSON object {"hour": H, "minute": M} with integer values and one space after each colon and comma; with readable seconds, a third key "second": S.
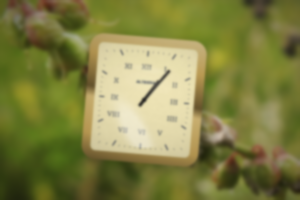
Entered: {"hour": 1, "minute": 6}
